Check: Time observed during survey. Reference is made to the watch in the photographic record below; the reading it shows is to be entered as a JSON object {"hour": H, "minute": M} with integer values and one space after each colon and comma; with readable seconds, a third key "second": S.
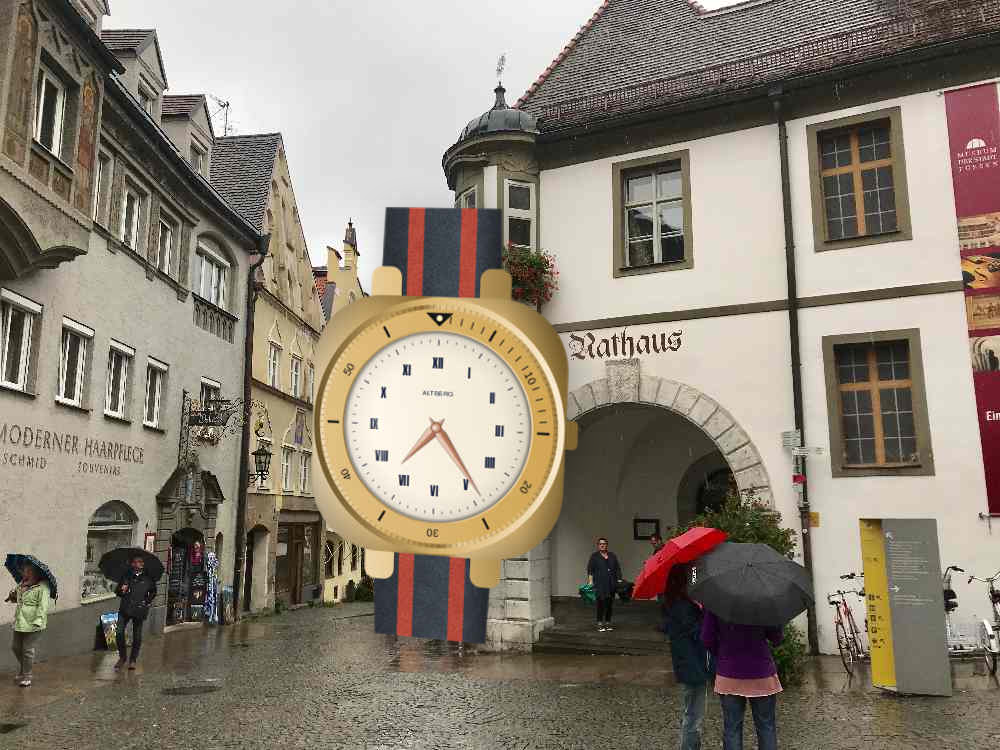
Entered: {"hour": 7, "minute": 24}
